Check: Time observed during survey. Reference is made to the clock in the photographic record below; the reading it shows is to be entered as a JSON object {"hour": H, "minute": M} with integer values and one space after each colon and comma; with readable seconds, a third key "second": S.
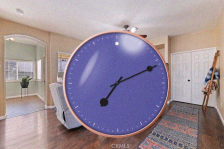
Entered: {"hour": 7, "minute": 11}
